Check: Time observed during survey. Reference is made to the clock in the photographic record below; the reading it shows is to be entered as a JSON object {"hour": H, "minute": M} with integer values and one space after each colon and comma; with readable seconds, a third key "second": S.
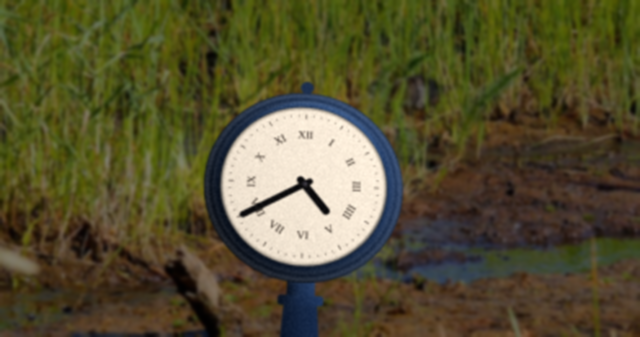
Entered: {"hour": 4, "minute": 40}
